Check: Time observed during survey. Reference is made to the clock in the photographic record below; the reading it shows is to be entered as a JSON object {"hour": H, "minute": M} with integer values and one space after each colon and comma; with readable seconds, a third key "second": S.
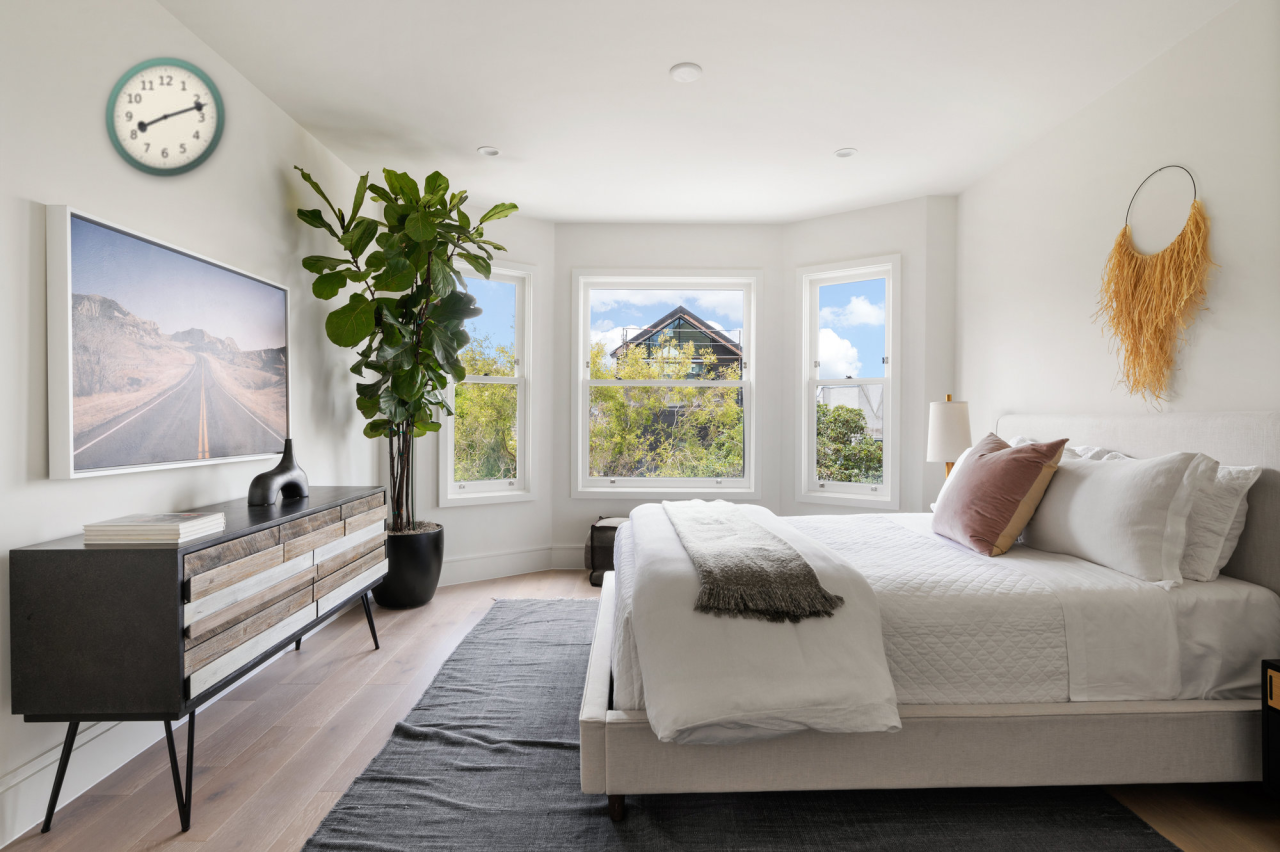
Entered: {"hour": 8, "minute": 12}
